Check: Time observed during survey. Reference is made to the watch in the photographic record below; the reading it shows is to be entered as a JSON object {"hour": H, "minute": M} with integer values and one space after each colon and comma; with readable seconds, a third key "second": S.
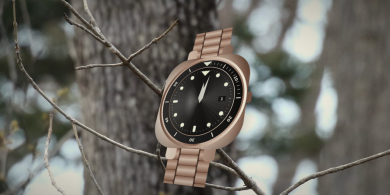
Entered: {"hour": 12, "minute": 2}
